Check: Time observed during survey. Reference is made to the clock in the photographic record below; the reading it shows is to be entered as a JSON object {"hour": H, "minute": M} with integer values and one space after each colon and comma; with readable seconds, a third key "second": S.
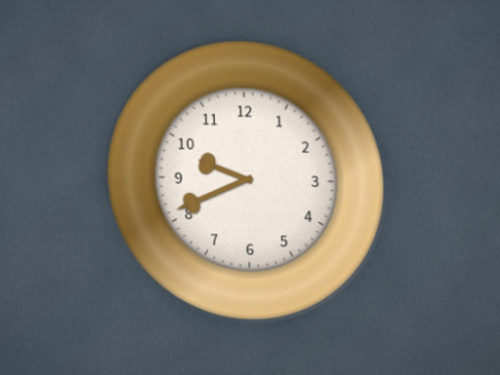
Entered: {"hour": 9, "minute": 41}
